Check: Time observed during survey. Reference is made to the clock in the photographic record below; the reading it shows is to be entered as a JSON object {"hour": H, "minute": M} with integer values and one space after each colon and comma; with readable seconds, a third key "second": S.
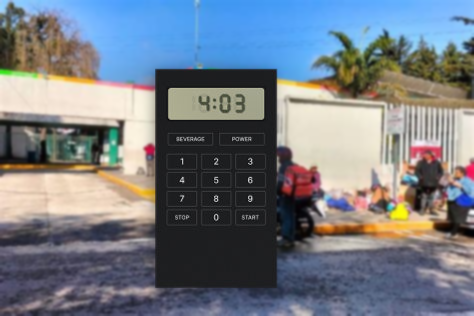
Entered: {"hour": 4, "minute": 3}
